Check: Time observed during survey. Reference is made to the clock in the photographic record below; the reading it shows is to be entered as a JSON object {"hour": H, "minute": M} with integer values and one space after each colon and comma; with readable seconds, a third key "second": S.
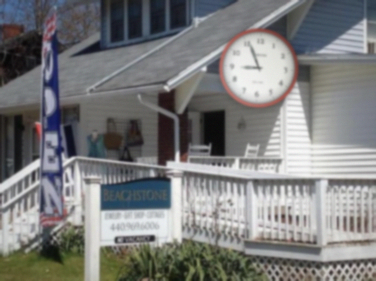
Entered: {"hour": 8, "minute": 56}
